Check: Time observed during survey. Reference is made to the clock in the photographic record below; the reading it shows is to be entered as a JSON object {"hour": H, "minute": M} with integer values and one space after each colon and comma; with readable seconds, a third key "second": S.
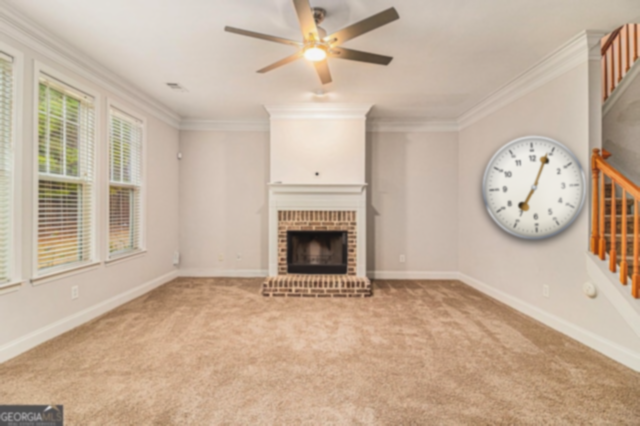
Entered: {"hour": 7, "minute": 4}
